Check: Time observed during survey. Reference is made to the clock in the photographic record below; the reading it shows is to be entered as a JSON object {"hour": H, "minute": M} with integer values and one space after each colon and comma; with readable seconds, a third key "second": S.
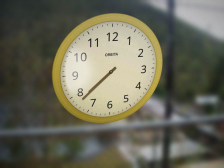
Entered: {"hour": 7, "minute": 38}
